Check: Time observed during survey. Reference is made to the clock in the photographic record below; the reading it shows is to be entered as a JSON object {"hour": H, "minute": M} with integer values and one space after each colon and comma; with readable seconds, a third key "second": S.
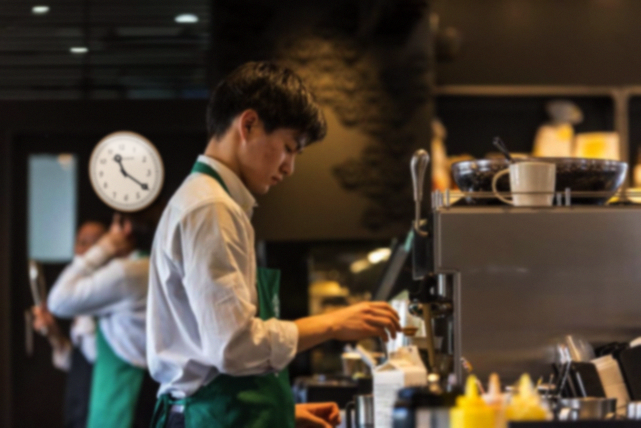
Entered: {"hour": 11, "minute": 21}
